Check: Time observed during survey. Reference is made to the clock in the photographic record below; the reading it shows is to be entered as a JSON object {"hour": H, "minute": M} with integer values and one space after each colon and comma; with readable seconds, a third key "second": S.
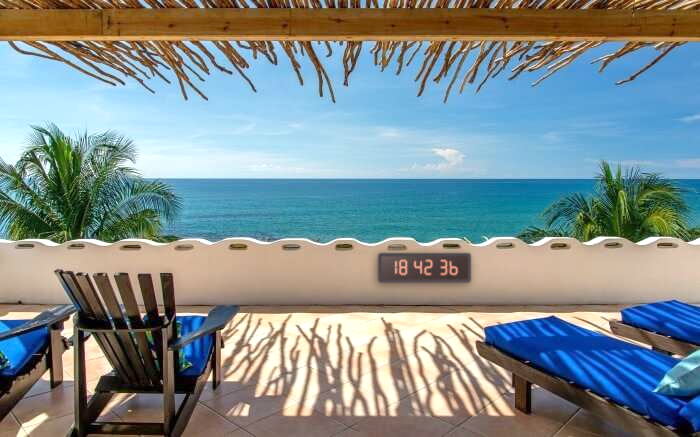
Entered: {"hour": 18, "minute": 42, "second": 36}
